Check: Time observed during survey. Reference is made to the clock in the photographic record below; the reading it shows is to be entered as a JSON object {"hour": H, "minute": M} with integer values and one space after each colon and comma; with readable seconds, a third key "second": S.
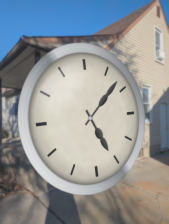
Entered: {"hour": 5, "minute": 8}
